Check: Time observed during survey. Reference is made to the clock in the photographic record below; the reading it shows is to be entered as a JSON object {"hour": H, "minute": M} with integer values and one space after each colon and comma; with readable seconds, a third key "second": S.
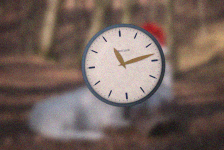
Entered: {"hour": 11, "minute": 13}
